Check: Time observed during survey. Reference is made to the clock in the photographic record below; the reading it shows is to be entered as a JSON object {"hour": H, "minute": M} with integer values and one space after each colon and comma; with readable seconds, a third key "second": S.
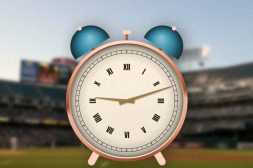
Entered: {"hour": 9, "minute": 12}
